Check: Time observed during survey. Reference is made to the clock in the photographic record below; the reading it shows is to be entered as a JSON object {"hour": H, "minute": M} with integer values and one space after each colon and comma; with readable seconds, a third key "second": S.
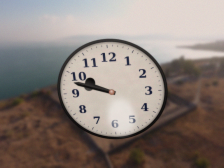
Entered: {"hour": 9, "minute": 48}
